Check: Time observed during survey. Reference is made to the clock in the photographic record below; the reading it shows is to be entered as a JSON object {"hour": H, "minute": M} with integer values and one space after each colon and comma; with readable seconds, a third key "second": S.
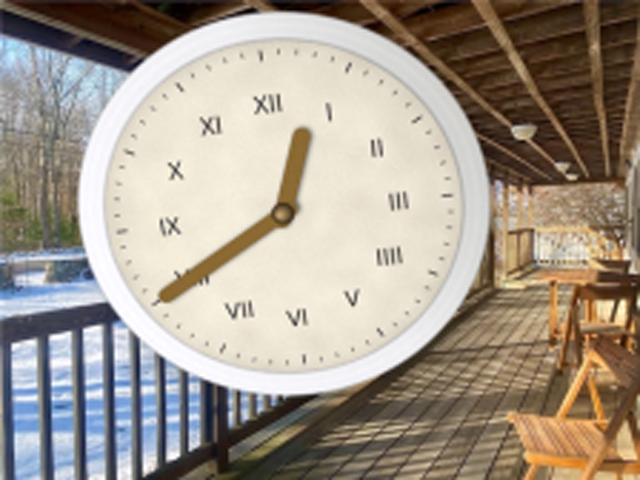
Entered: {"hour": 12, "minute": 40}
